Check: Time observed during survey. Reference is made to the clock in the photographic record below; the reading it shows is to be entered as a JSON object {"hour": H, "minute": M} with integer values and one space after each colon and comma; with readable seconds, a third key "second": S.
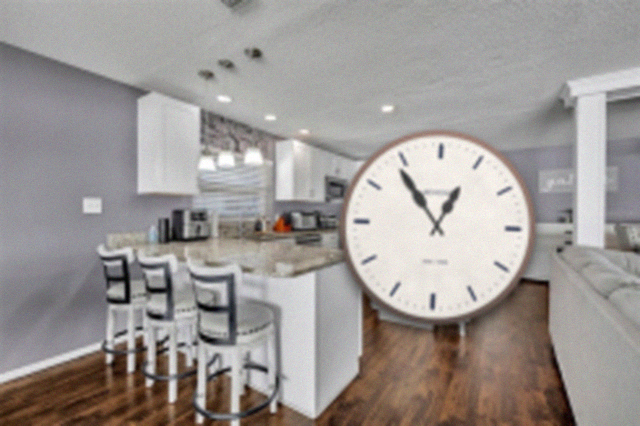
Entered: {"hour": 12, "minute": 54}
